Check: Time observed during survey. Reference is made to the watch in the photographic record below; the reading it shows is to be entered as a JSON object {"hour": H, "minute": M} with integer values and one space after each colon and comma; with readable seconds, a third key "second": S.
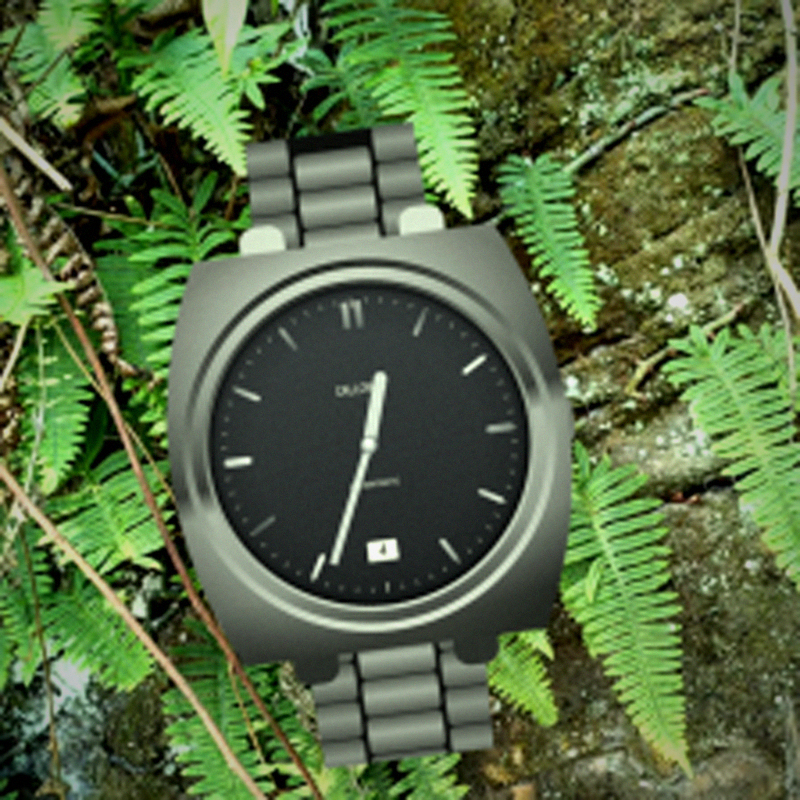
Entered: {"hour": 12, "minute": 34}
